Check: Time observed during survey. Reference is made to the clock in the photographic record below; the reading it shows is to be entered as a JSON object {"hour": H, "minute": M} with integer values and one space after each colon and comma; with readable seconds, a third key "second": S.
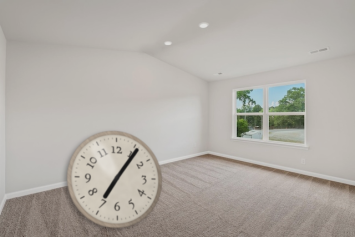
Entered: {"hour": 7, "minute": 6}
